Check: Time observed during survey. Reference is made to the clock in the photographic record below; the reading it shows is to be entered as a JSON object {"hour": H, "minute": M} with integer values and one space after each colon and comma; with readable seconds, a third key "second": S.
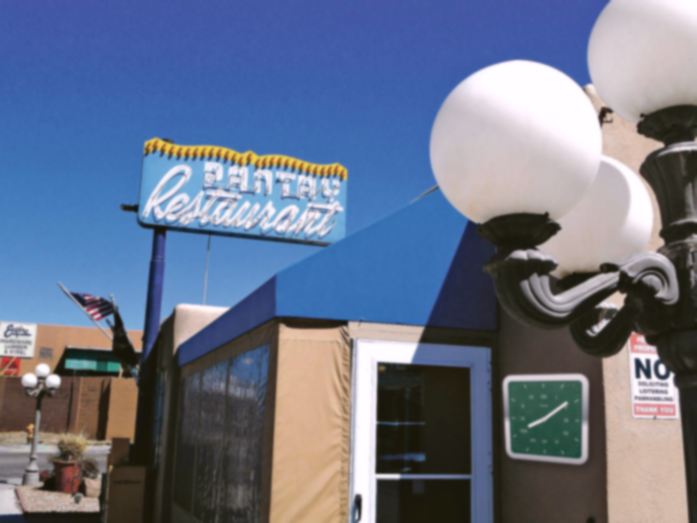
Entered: {"hour": 8, "minute": 9}
